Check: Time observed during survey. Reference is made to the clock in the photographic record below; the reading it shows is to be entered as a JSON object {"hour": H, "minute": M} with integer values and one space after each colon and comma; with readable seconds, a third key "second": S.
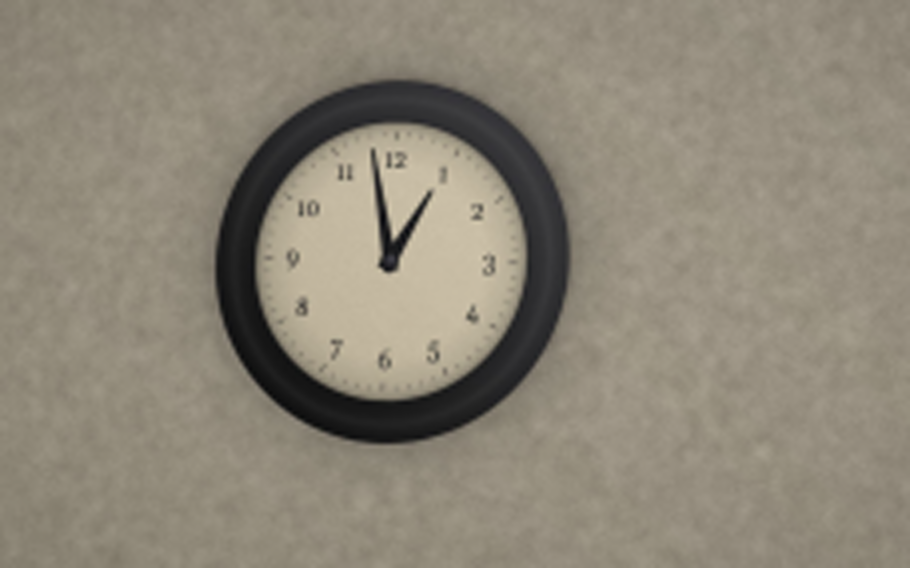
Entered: {"hour": 12, "minute": 58}
